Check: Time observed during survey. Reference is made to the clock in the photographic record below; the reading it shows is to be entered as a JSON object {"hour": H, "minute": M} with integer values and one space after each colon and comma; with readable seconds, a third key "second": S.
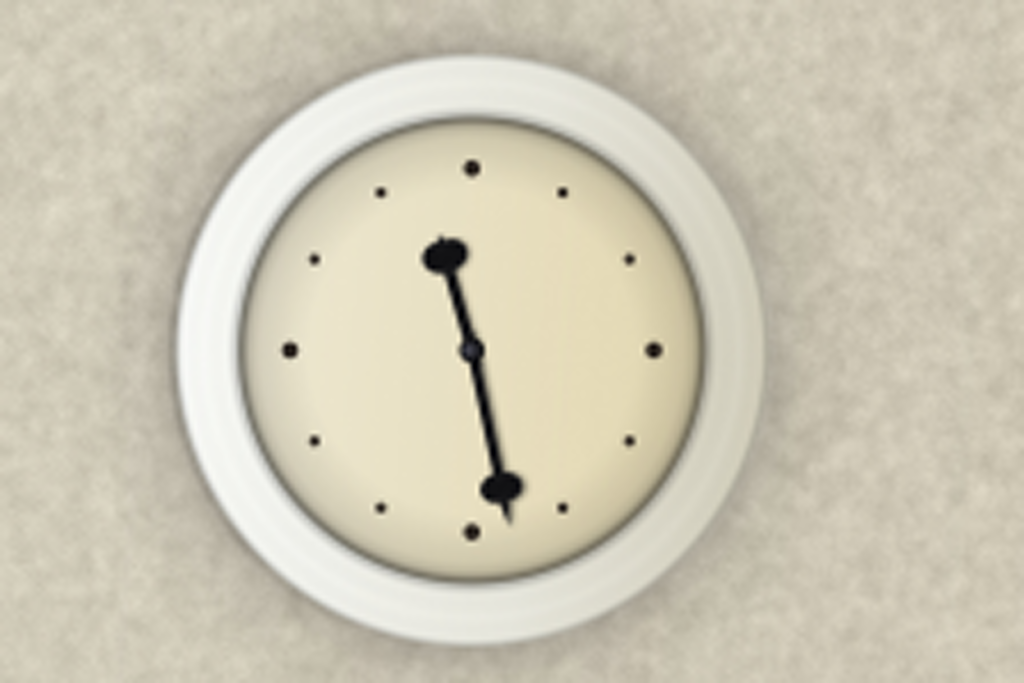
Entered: {"hour": 11, "minute": 28}
